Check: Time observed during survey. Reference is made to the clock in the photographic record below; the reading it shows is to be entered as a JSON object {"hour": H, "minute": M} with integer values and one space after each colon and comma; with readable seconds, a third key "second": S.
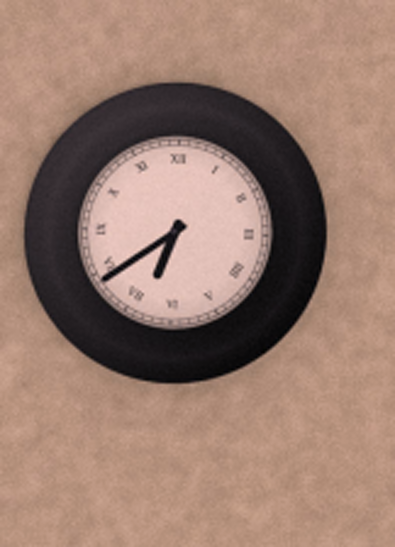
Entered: {"hour": 6, "minute": 39}
